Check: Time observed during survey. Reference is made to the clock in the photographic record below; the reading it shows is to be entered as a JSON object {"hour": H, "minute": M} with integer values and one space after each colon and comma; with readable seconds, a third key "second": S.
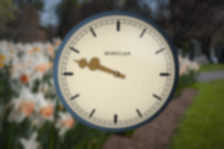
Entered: {"hour": 9, "minute": 48}
